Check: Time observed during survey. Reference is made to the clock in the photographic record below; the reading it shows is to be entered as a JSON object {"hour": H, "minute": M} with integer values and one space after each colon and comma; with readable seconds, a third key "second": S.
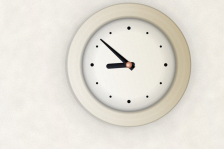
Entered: {"hour": 8, "minute": 52}
